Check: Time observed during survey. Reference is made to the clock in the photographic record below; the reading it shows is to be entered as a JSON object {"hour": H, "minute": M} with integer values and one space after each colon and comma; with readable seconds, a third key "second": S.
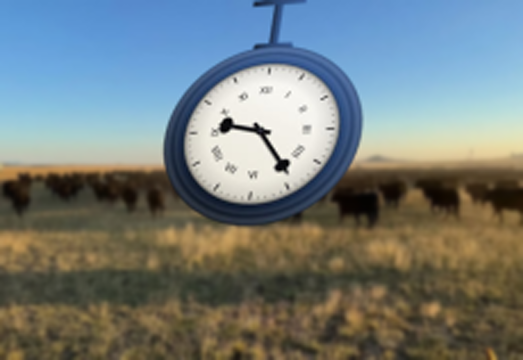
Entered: {"hour": 9, "minute": 24}
